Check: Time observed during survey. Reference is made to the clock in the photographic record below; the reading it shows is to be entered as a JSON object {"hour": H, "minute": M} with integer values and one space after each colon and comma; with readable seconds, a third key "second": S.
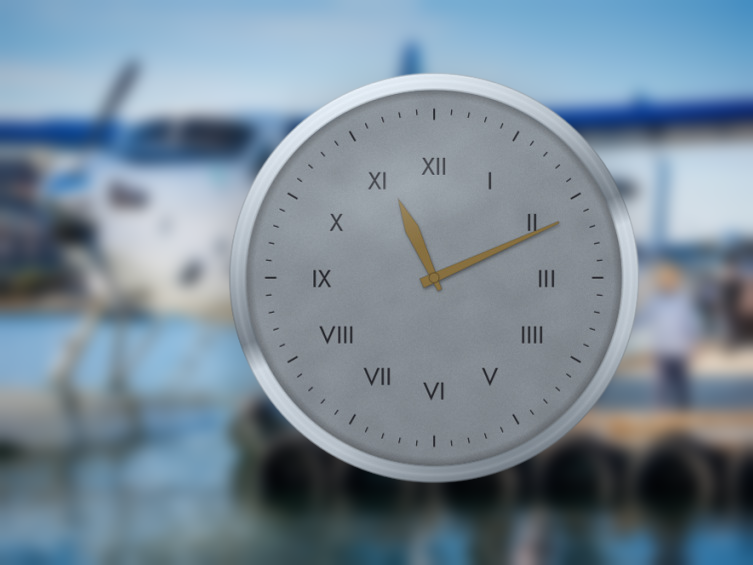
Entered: {"hour": 11, "minute": 11}
